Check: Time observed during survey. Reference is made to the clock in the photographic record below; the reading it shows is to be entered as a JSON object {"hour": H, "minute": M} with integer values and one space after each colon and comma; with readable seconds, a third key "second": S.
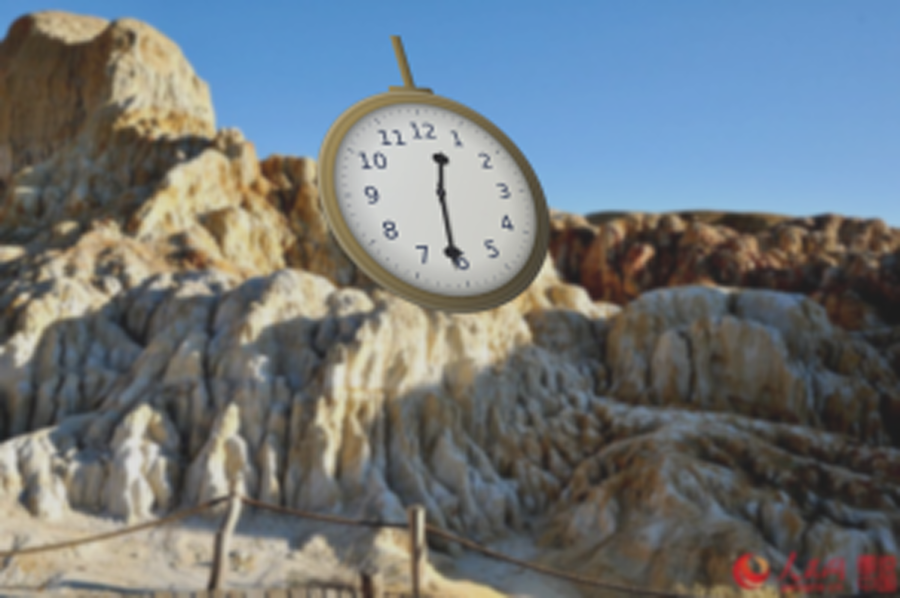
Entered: {"hour": 12, "minute": 31}
